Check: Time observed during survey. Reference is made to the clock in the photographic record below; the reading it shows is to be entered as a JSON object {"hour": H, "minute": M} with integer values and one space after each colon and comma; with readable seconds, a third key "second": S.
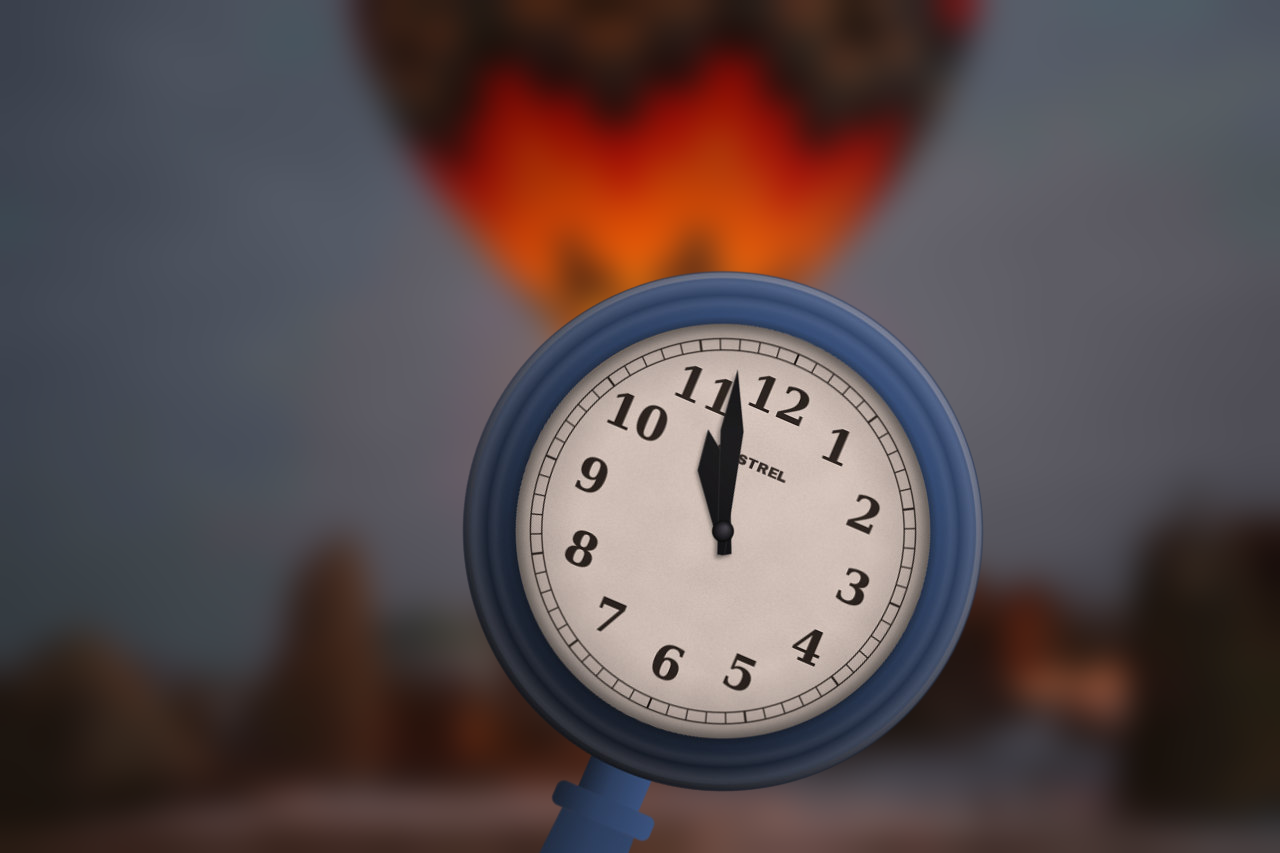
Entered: {"hour": 10, "minute": 57}
